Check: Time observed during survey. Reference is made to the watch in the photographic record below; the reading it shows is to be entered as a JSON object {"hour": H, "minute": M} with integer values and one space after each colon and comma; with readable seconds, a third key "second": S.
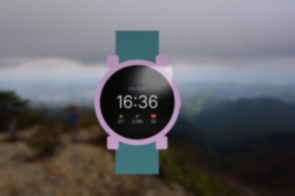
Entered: {"hour": 16, "minute": 36}
